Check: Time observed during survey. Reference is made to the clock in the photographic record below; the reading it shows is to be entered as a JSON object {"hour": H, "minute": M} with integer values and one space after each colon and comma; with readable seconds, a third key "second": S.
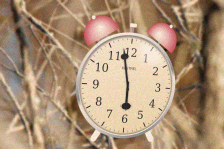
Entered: {"hour": 5, "minute": 58}
